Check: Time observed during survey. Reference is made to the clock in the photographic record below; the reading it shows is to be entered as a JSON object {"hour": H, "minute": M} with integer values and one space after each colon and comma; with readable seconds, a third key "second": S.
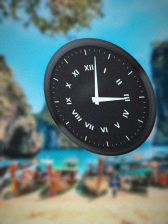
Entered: {"hour": 3, "minute": 2}
